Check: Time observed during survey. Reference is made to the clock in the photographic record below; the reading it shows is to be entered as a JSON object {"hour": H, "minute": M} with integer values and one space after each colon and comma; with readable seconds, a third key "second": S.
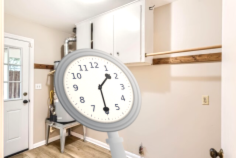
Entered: {"hour": 1, "minute": 30}
